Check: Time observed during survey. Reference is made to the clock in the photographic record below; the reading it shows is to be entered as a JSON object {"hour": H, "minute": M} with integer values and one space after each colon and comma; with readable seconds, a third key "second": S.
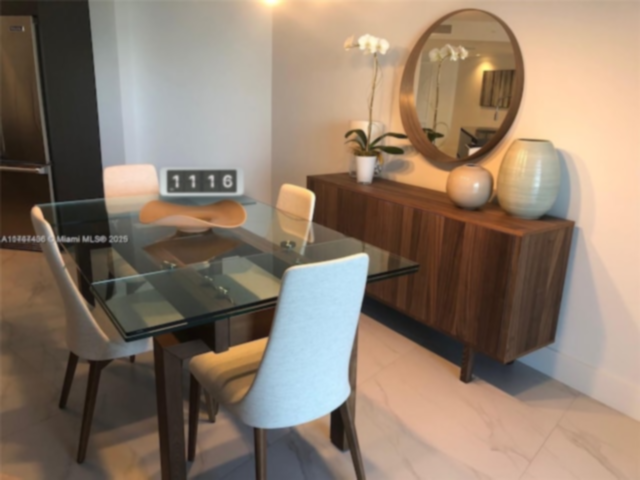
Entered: {"hour": 11, "minute": 16}
